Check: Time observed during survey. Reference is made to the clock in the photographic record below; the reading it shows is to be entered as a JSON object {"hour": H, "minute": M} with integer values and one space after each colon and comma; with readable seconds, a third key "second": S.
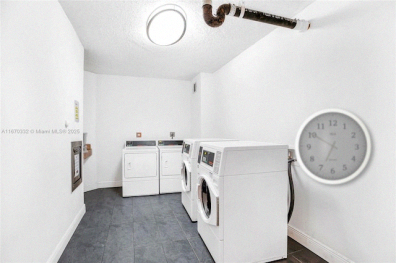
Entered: {"hour": 6, "minute": 50}
